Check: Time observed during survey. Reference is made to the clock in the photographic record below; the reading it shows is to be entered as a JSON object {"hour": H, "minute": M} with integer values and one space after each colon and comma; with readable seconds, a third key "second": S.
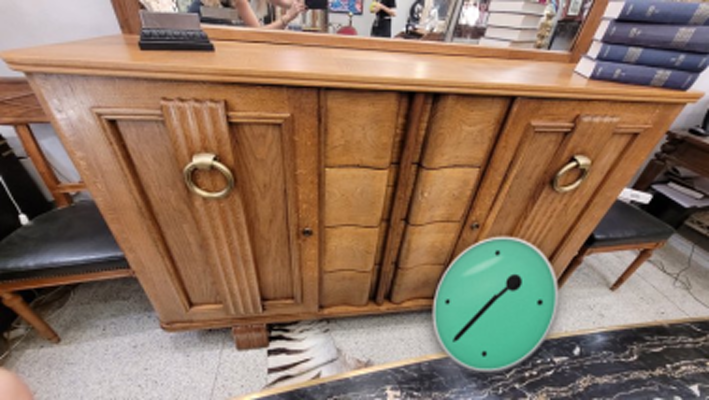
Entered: {"hour": 1, "minute": 37}
